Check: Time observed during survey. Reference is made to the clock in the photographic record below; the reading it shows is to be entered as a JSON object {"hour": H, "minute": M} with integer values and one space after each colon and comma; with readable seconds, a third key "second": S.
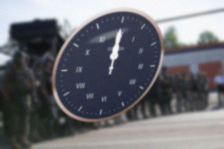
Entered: {"hour": 12, "minute": 0}
